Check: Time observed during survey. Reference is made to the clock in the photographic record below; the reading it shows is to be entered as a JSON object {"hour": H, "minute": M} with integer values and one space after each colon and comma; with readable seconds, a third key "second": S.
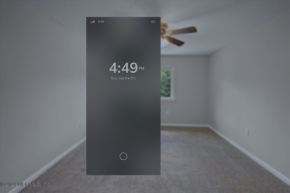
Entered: {"hour": 4, "minute": 49}
